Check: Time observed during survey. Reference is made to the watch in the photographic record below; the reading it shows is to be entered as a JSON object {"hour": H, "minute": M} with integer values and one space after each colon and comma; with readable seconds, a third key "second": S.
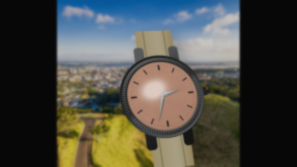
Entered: {"hour": 2, "minute": 33}
